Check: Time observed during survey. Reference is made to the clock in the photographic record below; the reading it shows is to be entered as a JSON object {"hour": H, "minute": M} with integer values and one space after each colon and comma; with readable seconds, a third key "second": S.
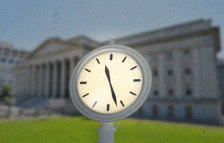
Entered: {"hour": 11, "minute": 27}
